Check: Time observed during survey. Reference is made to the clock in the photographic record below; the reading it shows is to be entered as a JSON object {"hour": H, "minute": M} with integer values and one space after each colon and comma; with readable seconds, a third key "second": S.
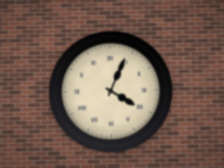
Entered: {"hour": 4, "minute": 4}
